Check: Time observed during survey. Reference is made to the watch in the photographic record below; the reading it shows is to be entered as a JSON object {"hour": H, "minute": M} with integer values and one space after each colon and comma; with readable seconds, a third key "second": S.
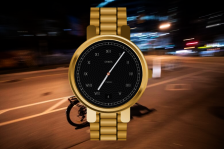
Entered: {"hour": 7, "minute": 6}
